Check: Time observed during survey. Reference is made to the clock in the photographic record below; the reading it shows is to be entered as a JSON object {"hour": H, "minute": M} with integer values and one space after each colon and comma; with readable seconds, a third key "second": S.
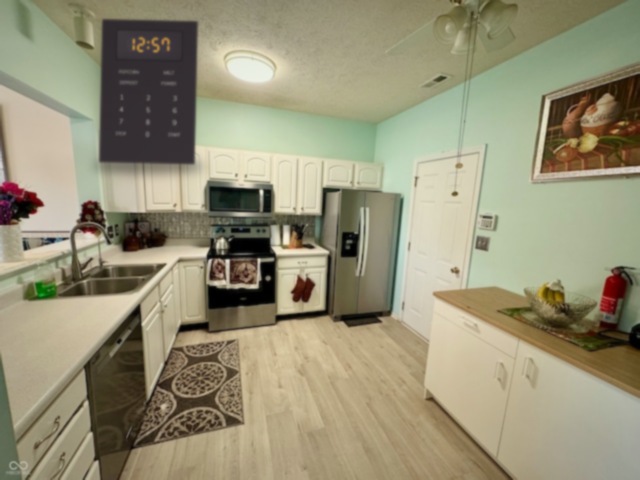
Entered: {"hour": 12, "minute": 57}
